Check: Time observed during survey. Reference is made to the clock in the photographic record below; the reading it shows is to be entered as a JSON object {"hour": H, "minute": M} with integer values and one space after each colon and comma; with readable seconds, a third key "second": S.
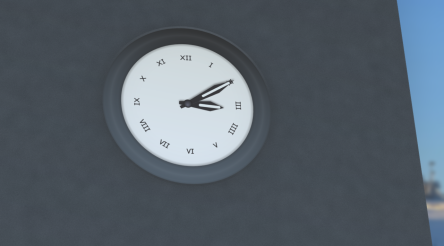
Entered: {"hour": 3, "minute": 10}
